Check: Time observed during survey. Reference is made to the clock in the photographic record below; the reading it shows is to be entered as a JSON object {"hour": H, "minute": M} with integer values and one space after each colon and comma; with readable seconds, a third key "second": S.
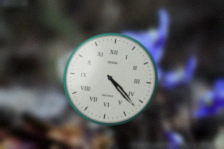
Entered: {"hour": 4, "minute": 22}
